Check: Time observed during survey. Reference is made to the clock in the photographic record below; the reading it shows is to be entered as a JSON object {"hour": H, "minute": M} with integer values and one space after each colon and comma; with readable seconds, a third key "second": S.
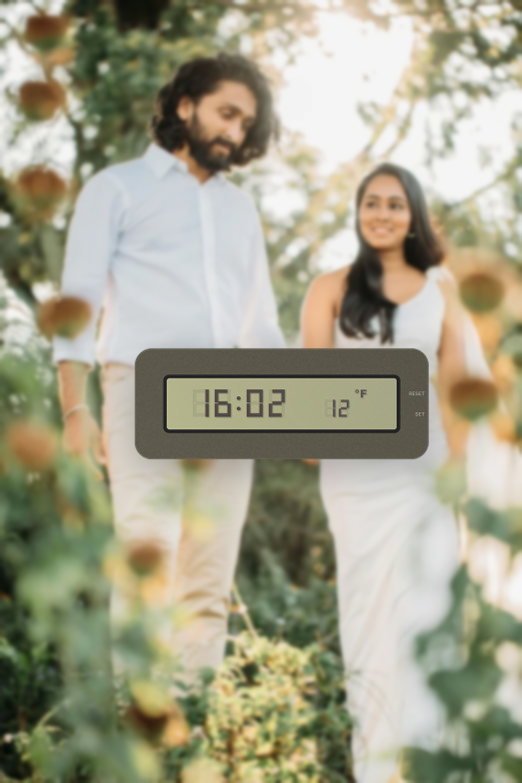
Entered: {"hour": 16, "minute": 2}
